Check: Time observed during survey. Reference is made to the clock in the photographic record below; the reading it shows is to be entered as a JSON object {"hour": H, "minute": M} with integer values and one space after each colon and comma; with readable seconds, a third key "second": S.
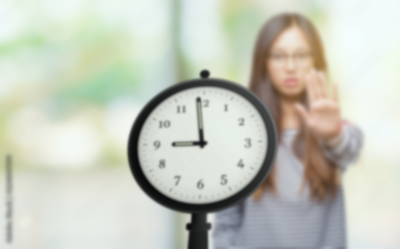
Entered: {"hour": 8, "minute": 59}
